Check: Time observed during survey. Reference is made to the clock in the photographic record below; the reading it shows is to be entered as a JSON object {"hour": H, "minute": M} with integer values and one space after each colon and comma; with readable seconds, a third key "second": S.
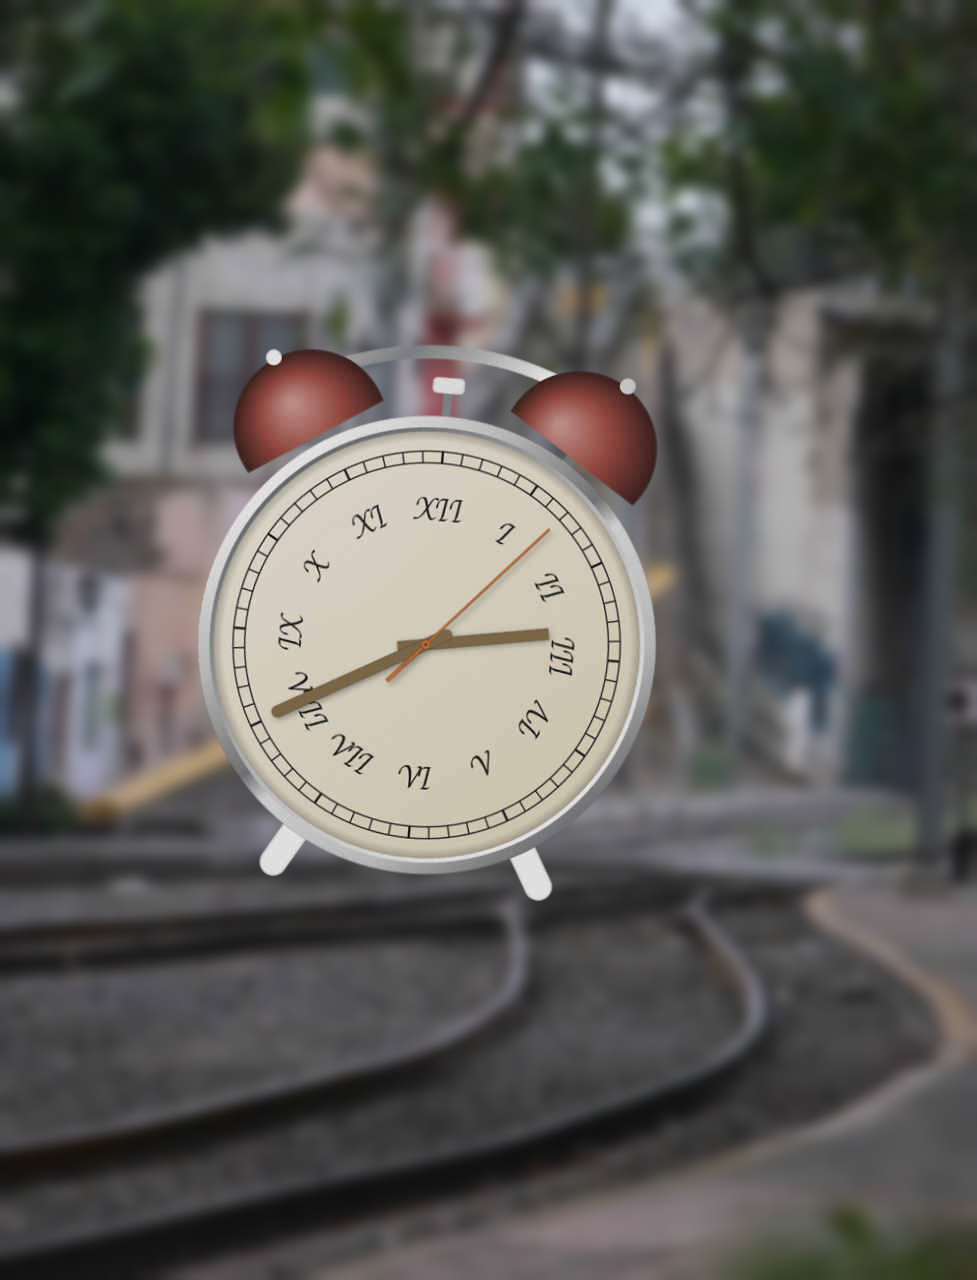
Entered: {"hour": 2, "minute": 40, "second": 7}
